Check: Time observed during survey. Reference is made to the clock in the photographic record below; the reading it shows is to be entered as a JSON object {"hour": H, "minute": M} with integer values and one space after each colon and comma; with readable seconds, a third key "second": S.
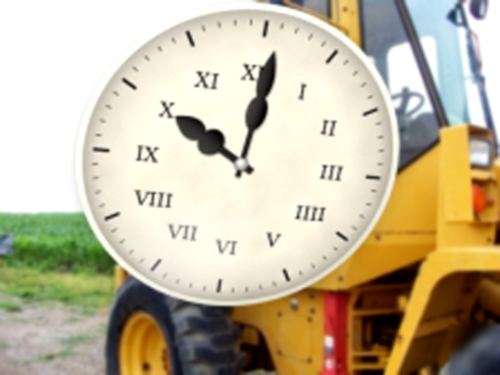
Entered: {"hour": 10, "minute": 1}
